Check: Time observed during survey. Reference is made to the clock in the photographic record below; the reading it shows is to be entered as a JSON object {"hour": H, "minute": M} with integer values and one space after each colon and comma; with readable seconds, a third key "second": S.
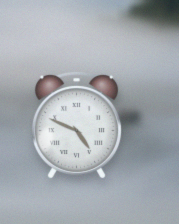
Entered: {"hour": 4, "minute": 49}
